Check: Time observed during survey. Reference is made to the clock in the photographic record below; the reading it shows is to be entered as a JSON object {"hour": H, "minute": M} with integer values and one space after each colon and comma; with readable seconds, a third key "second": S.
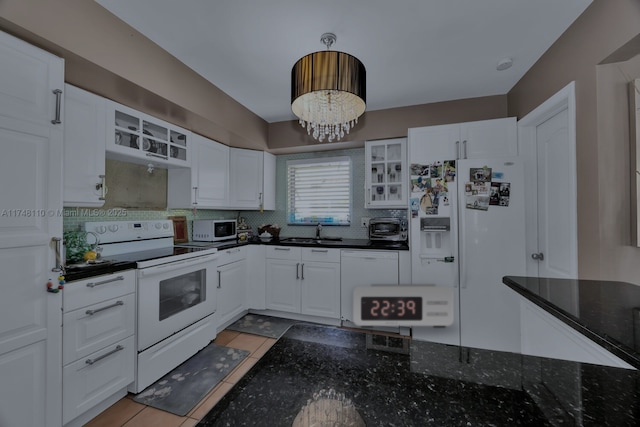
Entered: {"hour": 22, "minute": 39}
